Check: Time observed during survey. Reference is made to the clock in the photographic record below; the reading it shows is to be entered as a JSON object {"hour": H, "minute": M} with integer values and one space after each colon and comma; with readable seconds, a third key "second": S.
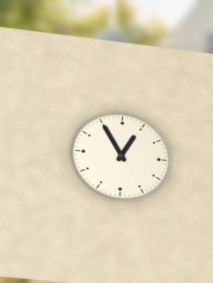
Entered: {"hour": 12, "minute": 55}
